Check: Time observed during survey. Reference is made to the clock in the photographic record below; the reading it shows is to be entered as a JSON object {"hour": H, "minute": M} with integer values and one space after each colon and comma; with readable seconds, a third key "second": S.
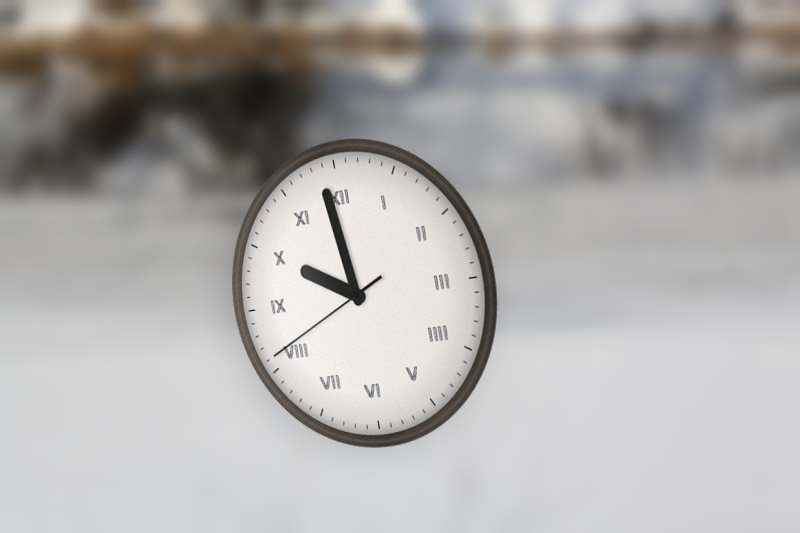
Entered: {"hour": 9, "minute": 58, "second": 41}
